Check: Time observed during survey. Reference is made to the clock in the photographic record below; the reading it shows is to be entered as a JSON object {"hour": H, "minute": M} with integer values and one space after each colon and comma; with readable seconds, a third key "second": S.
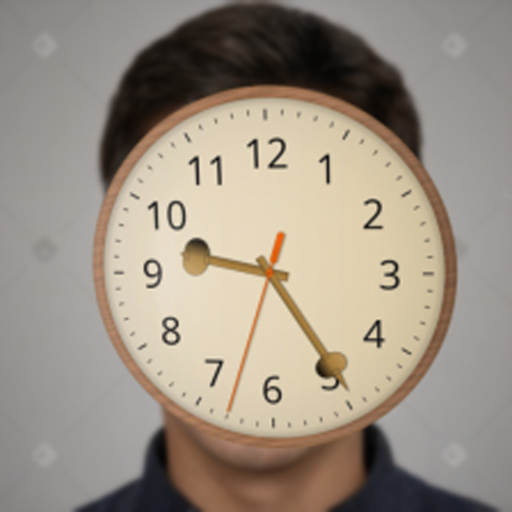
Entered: {"hour": 9, "minute": 24, "second": 33}
